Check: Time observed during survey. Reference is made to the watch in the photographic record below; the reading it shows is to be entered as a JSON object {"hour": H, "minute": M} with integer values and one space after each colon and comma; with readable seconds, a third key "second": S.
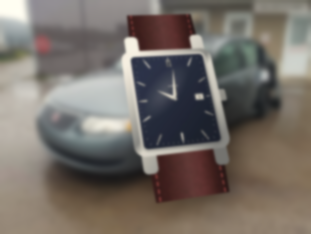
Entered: {"hour": 10, "minute": 1}
